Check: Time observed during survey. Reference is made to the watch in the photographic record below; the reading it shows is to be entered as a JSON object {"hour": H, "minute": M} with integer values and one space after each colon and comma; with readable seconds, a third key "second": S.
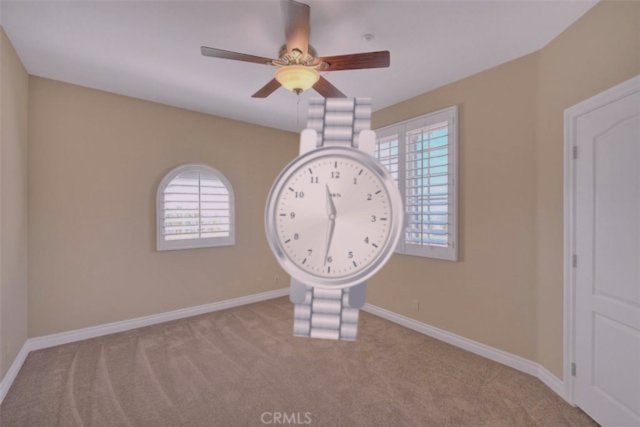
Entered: {"hour": 11, "minute": 31}
